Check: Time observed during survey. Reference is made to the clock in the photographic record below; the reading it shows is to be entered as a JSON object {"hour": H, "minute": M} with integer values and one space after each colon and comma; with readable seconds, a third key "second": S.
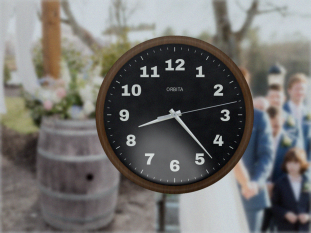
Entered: {"hour": 8, "minute": 23, "second": 13}
